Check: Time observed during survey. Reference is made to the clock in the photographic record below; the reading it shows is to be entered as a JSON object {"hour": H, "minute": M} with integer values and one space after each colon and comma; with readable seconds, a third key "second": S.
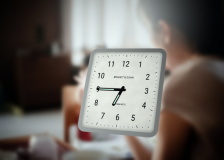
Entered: {"hour": 6, "minute": 45}
